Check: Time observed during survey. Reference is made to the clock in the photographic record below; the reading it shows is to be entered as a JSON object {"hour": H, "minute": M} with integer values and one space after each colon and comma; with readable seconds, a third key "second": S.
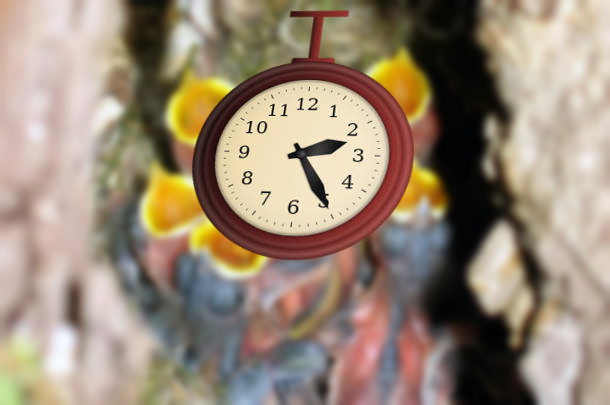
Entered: {"hour": 2, "minute": 25}
